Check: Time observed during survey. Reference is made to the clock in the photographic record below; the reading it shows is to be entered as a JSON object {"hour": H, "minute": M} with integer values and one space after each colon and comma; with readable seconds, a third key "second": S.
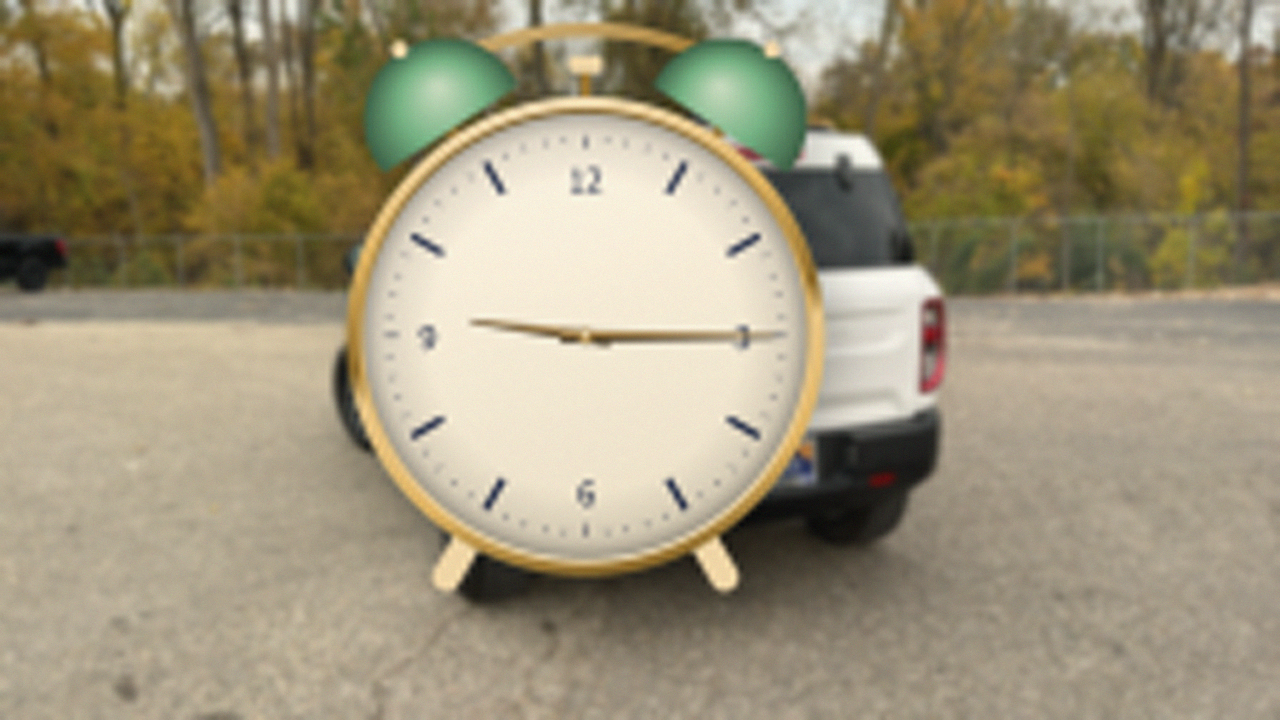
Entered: {"hour": 9, "minute": 15}
